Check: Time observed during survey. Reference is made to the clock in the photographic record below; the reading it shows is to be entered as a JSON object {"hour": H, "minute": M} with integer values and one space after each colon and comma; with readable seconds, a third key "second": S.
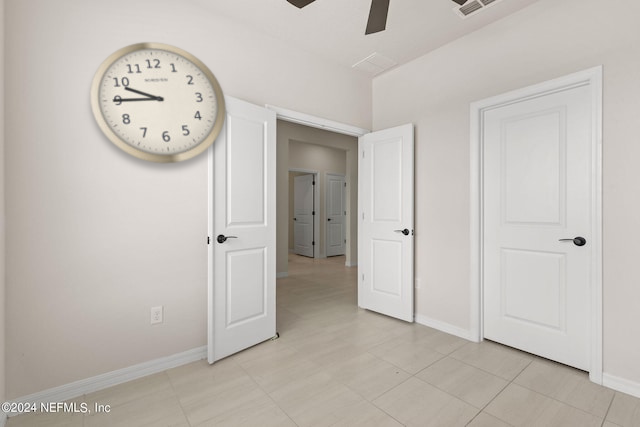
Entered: {"hour": 9, "minute": 45}
